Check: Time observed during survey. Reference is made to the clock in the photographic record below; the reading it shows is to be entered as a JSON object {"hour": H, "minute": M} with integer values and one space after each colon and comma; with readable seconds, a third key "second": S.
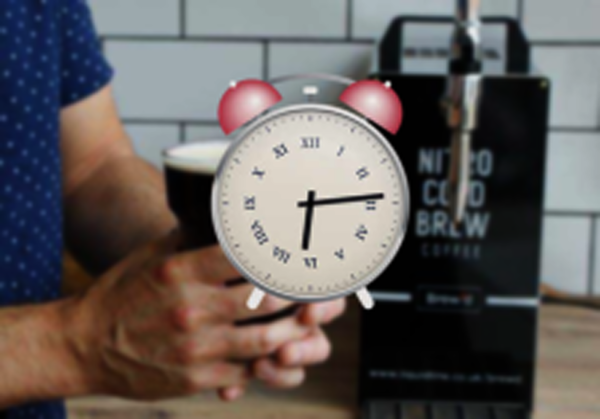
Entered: {"hour": 6, "minute": 14}
